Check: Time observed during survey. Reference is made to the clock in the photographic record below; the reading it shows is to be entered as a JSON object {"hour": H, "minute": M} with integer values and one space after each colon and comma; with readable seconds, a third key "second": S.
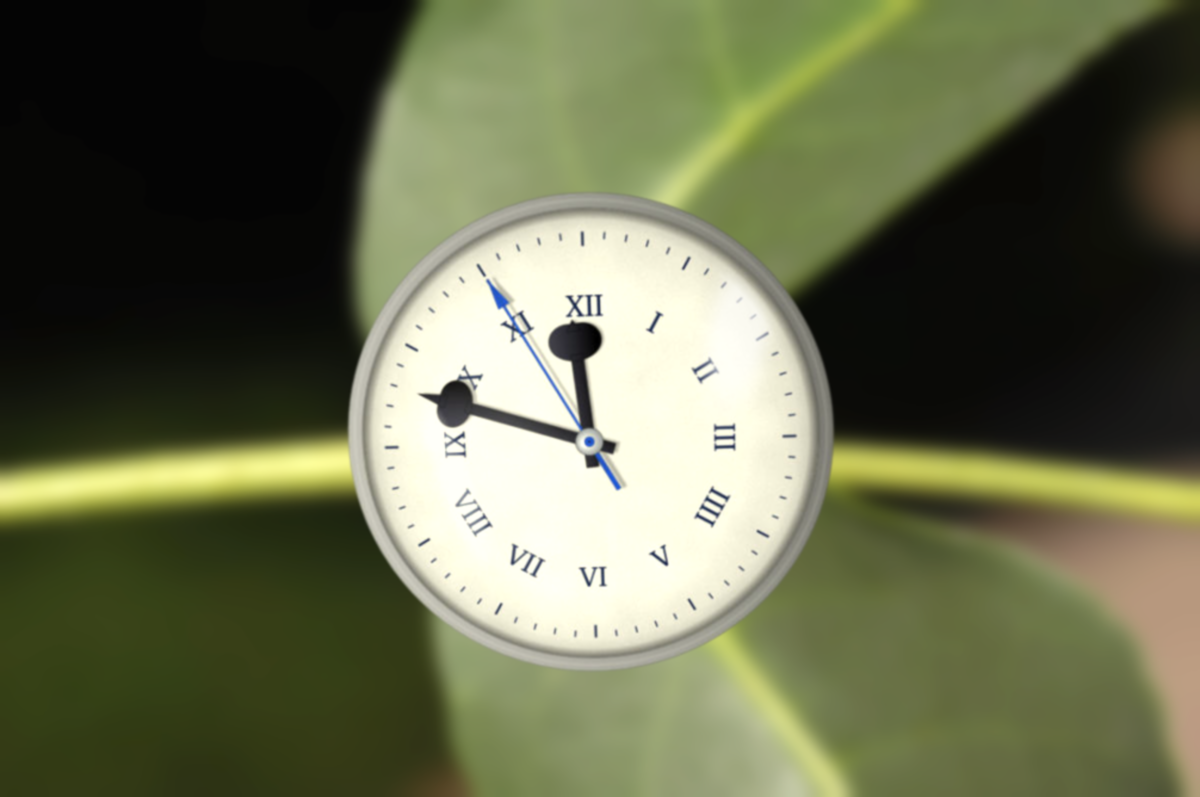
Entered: {"hour": 11, "minute": 47, "second": 55}
